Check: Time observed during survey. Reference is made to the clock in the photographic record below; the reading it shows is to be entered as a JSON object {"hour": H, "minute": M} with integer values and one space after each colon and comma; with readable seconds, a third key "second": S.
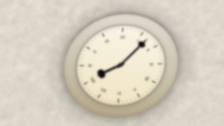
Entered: {"hour": 8, "minute": 7}
